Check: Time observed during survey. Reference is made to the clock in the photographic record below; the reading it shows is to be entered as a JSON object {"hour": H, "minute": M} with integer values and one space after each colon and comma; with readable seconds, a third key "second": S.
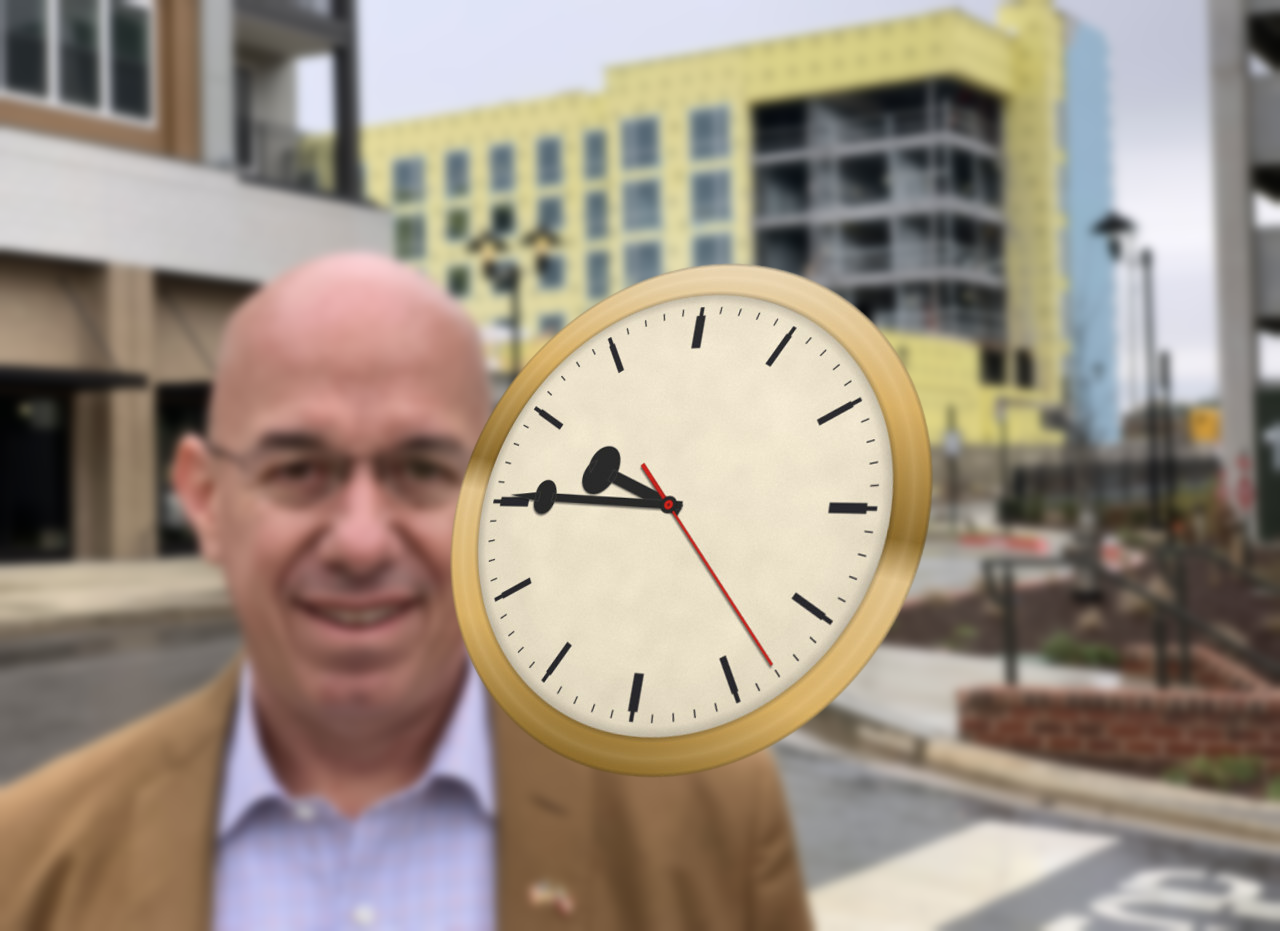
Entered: {"hour": 9, "minute": 45, "second": 23}
